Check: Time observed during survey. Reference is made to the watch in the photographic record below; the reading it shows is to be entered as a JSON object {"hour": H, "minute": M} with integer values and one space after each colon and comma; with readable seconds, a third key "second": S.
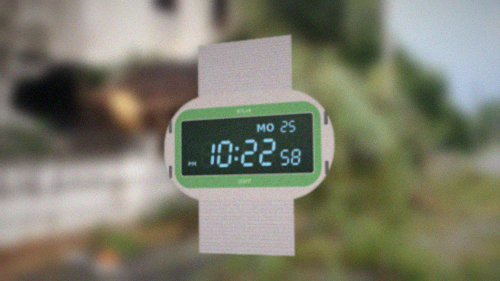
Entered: {"hour": 10, "minute": 22, "second": 58}
